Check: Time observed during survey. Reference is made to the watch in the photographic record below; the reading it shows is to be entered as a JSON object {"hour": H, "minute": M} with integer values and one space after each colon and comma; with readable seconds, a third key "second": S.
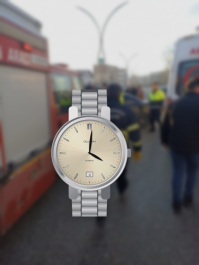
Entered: {"hour": 4, "minute": 1}
